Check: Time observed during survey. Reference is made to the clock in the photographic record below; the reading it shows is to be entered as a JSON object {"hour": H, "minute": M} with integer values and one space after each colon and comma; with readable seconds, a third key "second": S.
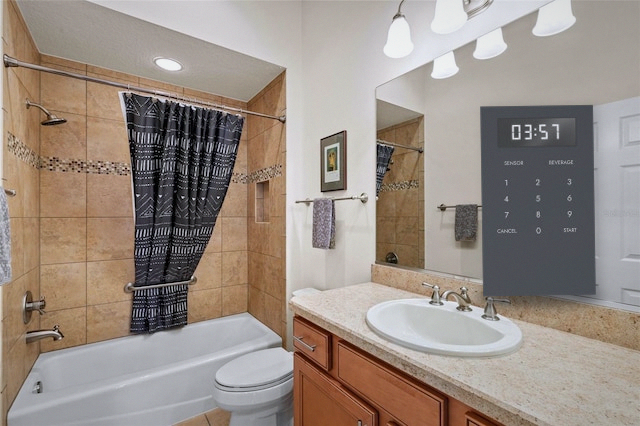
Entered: {"hour": 3, "minute": 57}
